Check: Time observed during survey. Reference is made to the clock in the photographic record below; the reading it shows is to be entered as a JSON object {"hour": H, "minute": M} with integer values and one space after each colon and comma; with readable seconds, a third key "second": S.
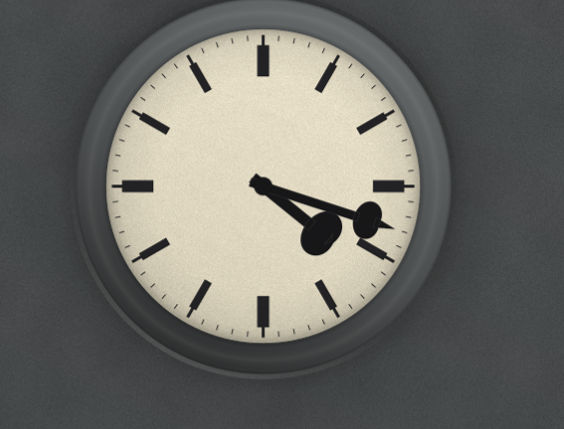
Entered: {"hour": 4, "minute": 18}
